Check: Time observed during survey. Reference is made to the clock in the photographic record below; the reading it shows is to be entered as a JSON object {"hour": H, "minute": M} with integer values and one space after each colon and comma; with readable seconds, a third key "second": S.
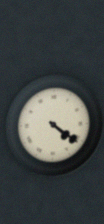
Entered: {"hour": 4, "minute": 21}
